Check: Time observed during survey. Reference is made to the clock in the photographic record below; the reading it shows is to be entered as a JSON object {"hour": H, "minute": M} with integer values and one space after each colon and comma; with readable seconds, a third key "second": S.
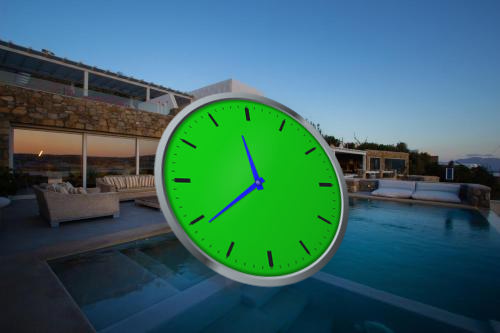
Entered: {"hour": 11, "minute": 39}
